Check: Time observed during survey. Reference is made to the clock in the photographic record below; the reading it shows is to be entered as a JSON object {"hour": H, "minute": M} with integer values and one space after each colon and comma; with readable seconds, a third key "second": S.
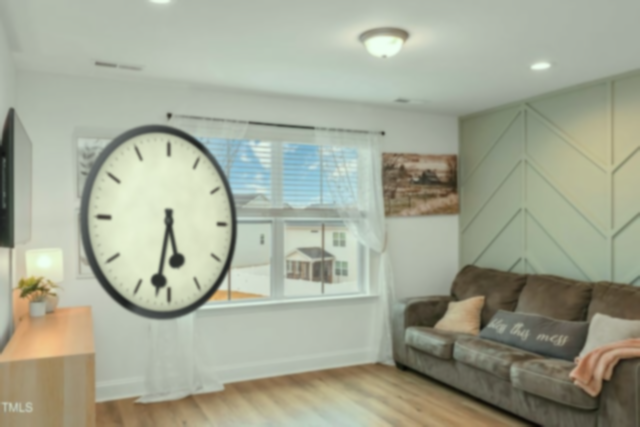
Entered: {"hour": 5, "minute": 32}
